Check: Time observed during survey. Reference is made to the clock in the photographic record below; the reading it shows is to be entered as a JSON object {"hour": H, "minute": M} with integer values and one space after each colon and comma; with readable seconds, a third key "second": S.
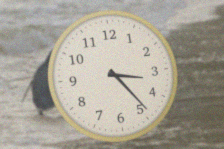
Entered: {"hour": 3, "minute": 24}
